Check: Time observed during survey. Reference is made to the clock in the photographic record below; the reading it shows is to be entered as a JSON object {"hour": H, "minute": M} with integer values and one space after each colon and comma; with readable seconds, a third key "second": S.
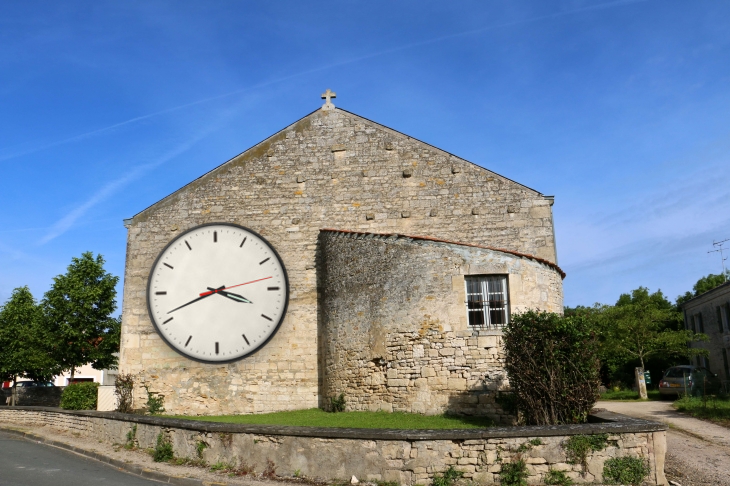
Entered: {"hour": 3, "minute": 41, "second": 13}
